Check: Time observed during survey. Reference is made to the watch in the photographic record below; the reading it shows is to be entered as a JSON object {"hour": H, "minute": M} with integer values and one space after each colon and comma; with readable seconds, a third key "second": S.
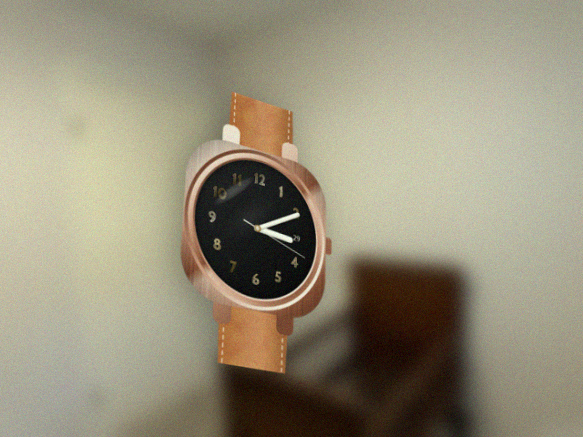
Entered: {"hour": 3, "minute": 10, "second": 18}
